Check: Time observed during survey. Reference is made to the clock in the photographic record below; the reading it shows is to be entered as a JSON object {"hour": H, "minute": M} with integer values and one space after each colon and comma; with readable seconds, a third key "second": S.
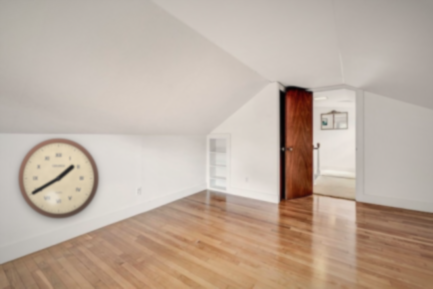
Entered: {"hour": 1, "minute": 40}
